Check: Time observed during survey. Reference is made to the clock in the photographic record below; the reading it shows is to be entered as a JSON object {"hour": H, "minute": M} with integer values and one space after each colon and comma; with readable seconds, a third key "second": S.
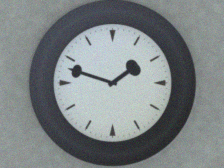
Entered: {"hour": 1, "minute": 48}
